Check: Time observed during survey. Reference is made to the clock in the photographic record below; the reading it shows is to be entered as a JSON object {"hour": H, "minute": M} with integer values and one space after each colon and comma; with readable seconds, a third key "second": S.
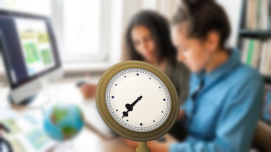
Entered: {"hour": 7, "minute": 37}
